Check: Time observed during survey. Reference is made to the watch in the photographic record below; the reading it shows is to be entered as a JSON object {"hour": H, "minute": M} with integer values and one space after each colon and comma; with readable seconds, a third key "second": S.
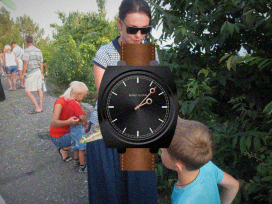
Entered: {"hour": 2, "minute": 7}
